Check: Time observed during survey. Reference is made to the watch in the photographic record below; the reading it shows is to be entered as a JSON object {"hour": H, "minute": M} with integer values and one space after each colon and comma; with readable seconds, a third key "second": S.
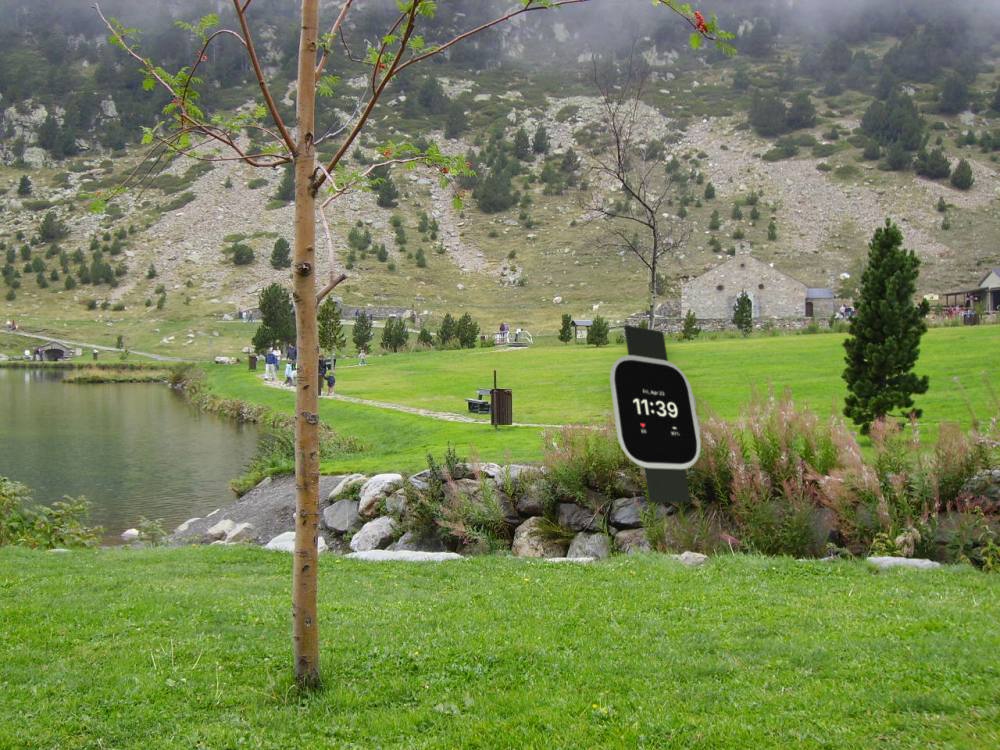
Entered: {"hour": 11, "minute": 39}
